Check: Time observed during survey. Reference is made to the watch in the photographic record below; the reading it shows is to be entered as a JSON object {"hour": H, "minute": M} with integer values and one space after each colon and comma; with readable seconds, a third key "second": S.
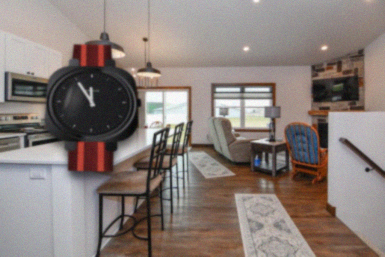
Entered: {"hour": 11, "minute": 55}
